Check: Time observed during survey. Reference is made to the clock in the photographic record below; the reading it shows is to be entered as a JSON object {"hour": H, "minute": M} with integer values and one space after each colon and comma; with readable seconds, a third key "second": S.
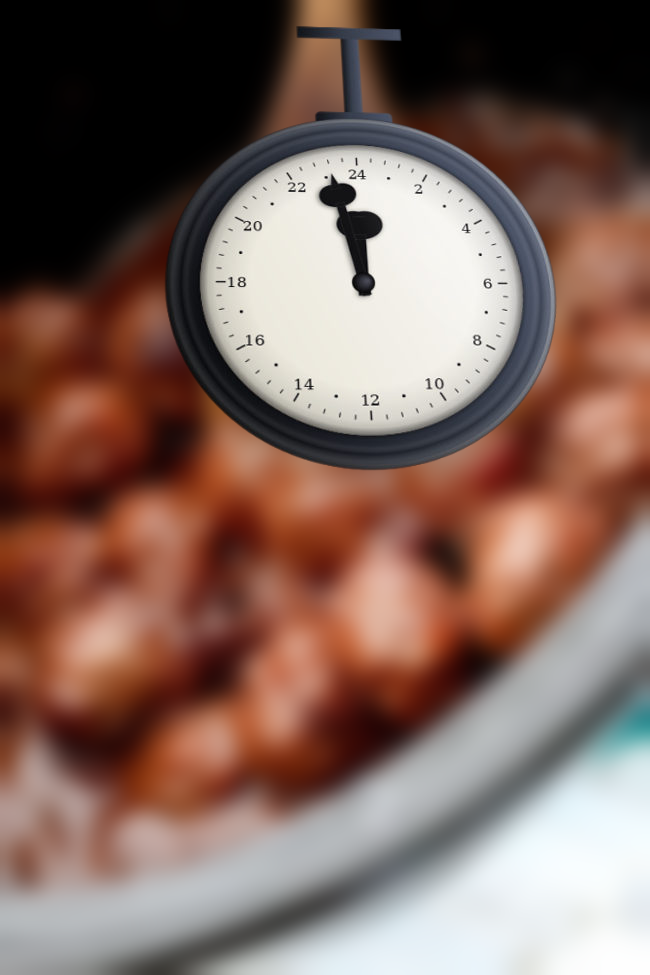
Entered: {"hour": 23, "minute": 58}
